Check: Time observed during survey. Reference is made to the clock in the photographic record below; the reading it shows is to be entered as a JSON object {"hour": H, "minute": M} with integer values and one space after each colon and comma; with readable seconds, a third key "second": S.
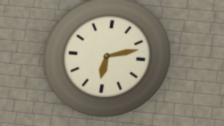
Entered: {"hour": 6, "minute": 12}
